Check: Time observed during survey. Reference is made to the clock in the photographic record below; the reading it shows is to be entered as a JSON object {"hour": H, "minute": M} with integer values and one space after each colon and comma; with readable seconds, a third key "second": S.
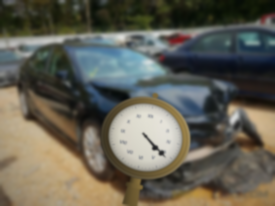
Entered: {"hour": 4, "minute": 21}
